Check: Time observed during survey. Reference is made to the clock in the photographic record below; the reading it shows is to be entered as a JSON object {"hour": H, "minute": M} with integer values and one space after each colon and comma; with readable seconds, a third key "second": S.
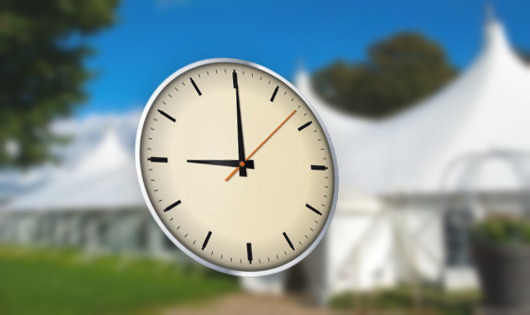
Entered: {"hour": 9, "minute": 0, "second": 8}
